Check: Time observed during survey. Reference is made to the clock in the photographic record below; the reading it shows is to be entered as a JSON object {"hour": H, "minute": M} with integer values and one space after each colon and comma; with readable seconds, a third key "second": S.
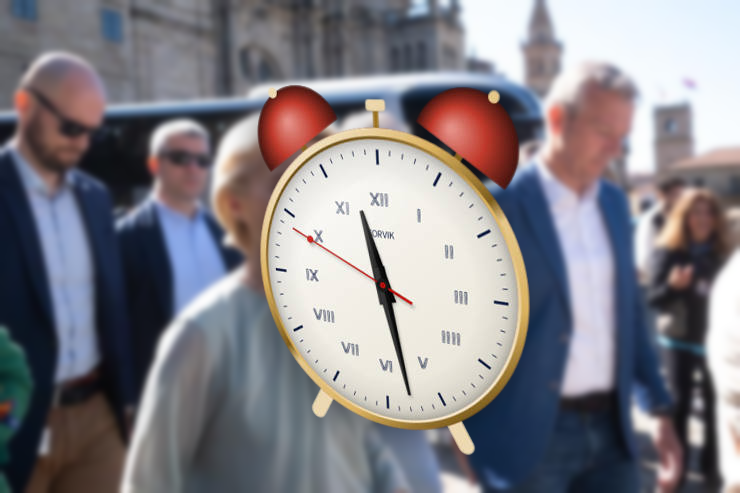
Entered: {"hour": 11, "minute": 27, "second": 49}
